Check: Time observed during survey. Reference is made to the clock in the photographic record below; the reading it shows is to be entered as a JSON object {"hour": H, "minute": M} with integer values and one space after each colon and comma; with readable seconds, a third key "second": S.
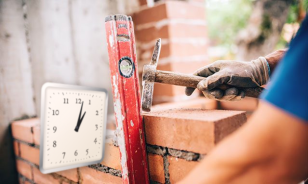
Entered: {"hour": 1, "minute": 2}
